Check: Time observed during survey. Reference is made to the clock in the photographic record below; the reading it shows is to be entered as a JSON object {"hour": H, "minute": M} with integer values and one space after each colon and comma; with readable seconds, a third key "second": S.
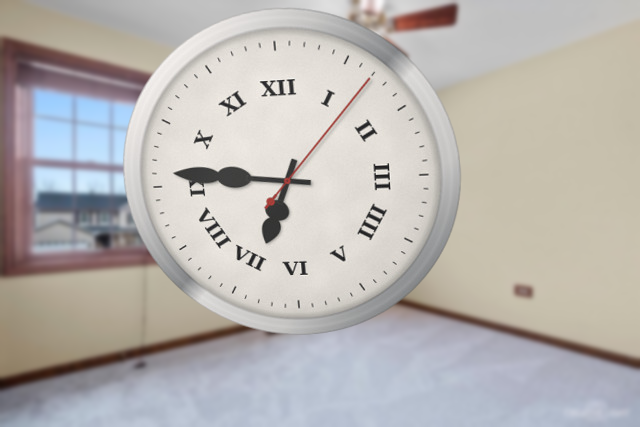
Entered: {"hour": 6, "minute": 46, "second": 7}
